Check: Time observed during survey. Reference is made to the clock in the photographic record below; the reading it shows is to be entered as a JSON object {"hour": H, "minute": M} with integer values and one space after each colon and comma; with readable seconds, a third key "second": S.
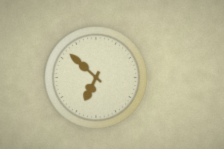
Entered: {"hour": 6, "minute": 52}
